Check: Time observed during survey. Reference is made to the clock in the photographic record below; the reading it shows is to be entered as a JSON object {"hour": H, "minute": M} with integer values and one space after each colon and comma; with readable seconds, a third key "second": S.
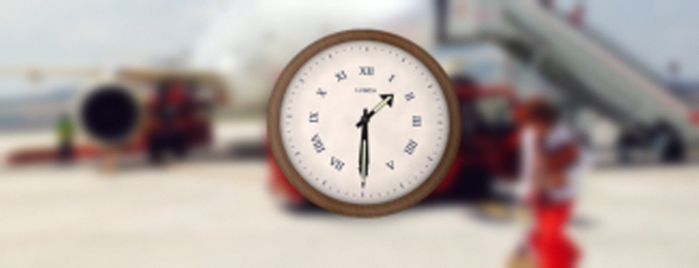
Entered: {"hour": 1, "minute": 30}
